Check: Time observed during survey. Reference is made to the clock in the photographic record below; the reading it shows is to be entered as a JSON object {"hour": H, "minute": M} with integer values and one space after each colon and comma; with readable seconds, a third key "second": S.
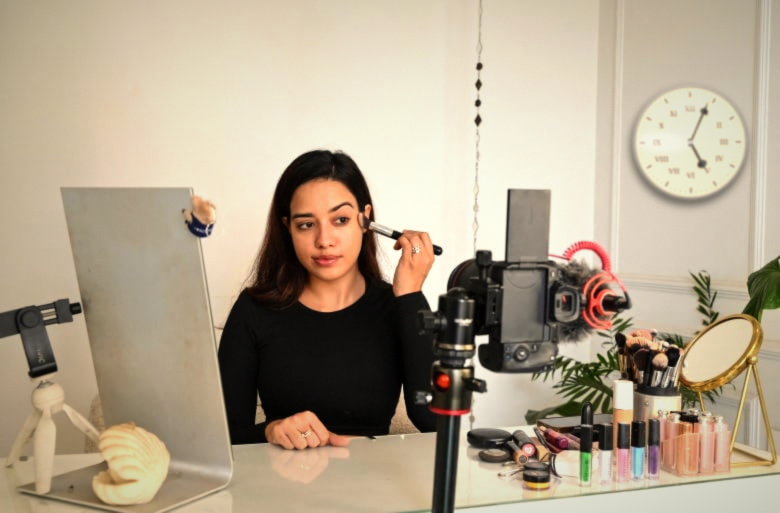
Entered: {"hour": 5, "minute": 4}
